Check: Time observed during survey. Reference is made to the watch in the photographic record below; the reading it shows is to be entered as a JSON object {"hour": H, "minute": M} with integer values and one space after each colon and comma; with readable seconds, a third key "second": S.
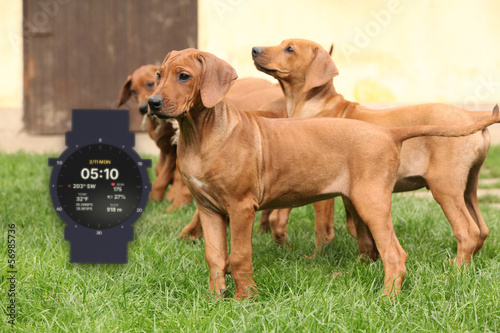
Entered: {"hour": 5, "minute": 10}
